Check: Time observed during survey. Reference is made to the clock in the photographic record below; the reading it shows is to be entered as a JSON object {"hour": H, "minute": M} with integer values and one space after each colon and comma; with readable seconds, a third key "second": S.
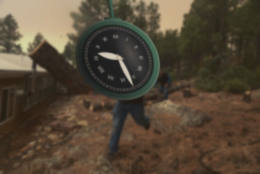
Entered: {"hour": 9, "minute": 27}
